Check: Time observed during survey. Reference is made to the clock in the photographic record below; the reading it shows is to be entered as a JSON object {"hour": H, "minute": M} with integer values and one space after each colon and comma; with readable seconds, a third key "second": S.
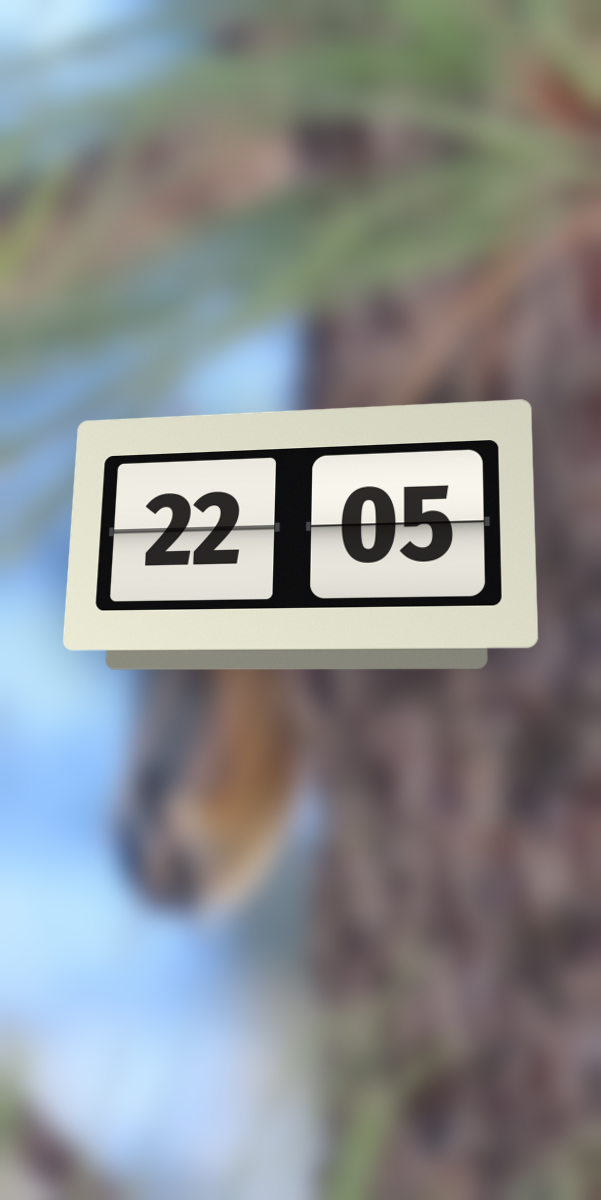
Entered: {"hour": 22, "minute": 5}
